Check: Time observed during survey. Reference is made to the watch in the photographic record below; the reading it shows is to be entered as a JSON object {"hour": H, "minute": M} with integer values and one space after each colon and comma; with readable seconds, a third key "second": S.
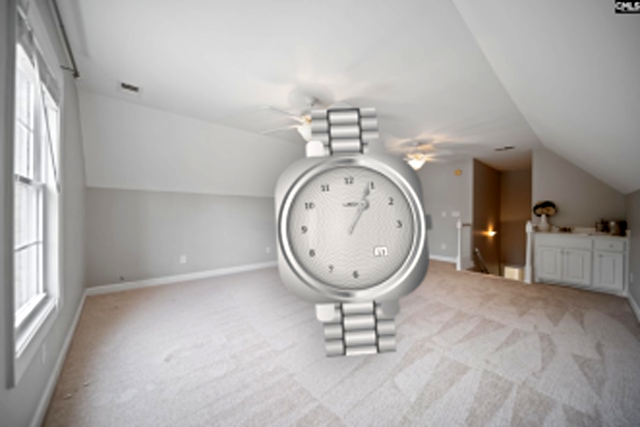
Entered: {"hour": 1, "minute": 4}
